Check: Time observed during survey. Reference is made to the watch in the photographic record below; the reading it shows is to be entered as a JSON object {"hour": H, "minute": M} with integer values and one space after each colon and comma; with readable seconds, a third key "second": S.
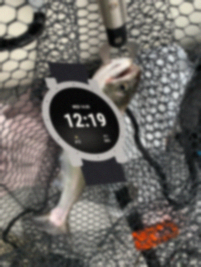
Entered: {"hour": 12, "minute": 19}
